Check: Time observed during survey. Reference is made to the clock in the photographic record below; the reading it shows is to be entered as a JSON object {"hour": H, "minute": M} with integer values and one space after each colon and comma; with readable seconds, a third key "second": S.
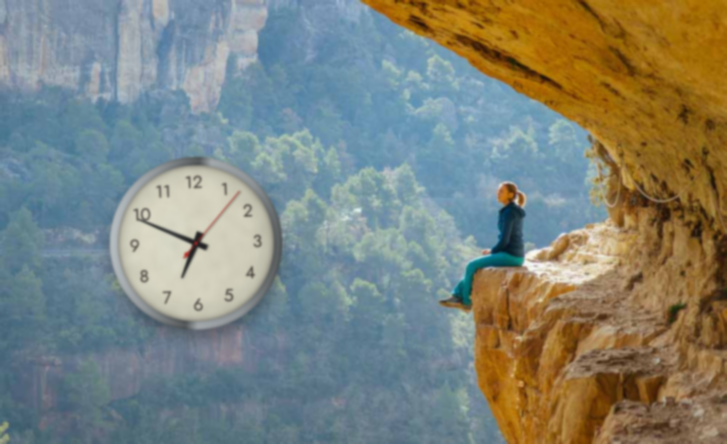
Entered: {"hour": 6, "minute": 49, "second": 7}
